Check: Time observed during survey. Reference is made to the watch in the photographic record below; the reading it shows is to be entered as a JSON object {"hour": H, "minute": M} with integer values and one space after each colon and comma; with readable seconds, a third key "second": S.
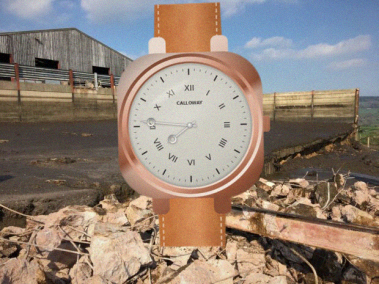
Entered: {"hour": 7, "minute": 46}
